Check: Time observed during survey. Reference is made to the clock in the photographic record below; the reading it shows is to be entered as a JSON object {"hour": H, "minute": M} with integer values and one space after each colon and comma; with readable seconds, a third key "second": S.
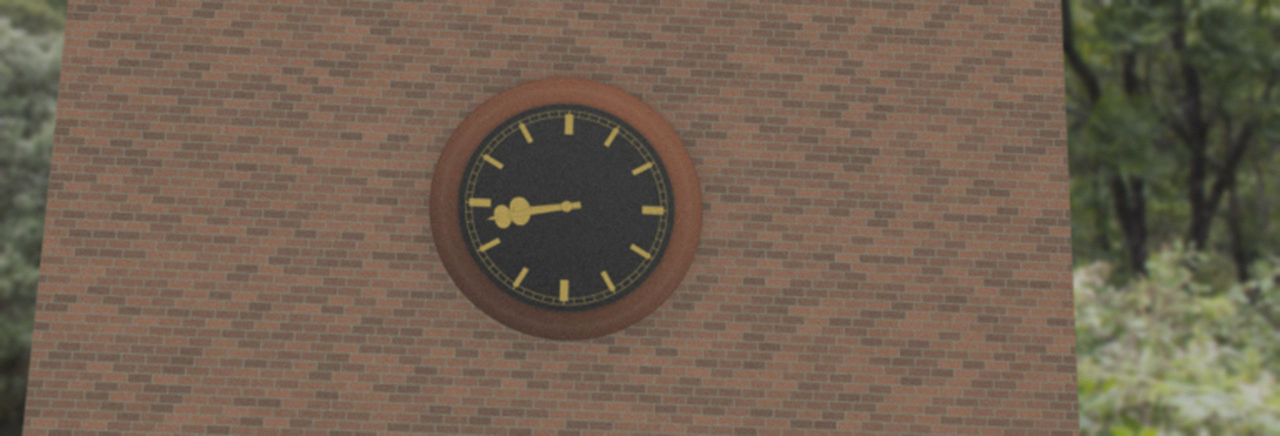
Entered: {"hour": 8, "minute": 43}
